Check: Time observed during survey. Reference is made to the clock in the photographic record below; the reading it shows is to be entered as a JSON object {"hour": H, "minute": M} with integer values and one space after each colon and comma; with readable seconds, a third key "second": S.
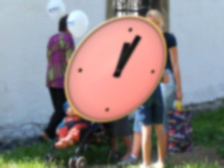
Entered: {"hour": 12, "minute": 3}
